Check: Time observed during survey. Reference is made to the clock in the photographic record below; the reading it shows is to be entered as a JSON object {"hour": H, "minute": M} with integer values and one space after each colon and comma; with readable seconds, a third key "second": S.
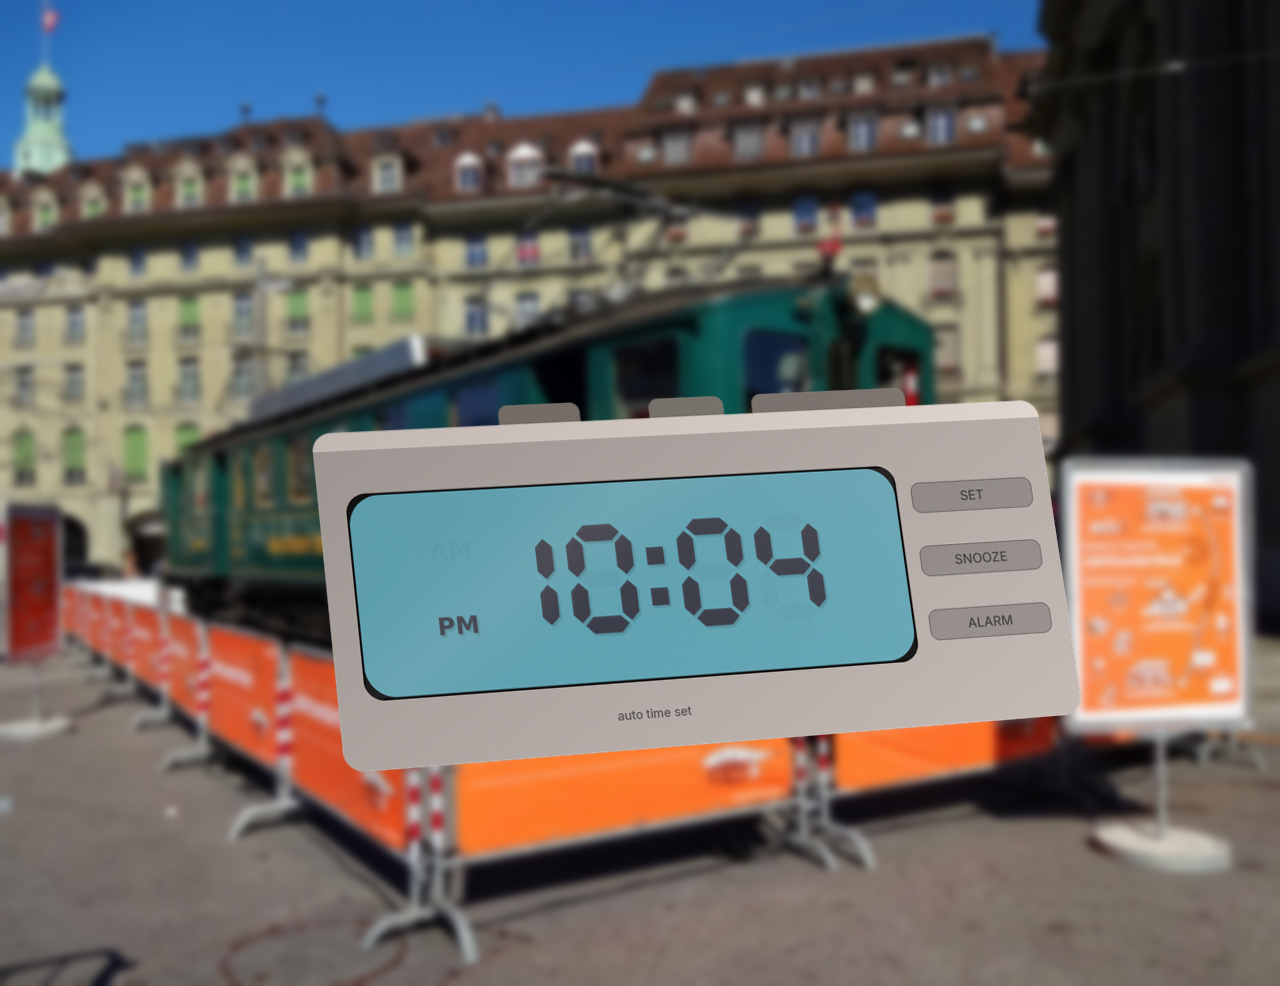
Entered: {"hour": 10, "minute": 4}
